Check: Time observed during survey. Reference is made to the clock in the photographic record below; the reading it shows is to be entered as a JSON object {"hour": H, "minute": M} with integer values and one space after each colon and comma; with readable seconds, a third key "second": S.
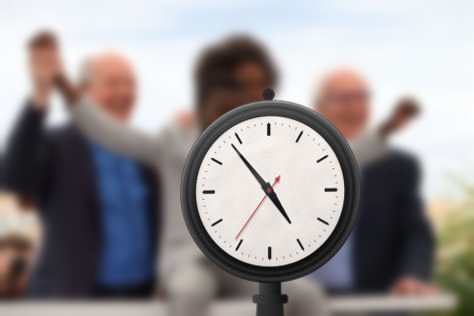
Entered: {"hour": 4, "minute": 53, "second": 36}
